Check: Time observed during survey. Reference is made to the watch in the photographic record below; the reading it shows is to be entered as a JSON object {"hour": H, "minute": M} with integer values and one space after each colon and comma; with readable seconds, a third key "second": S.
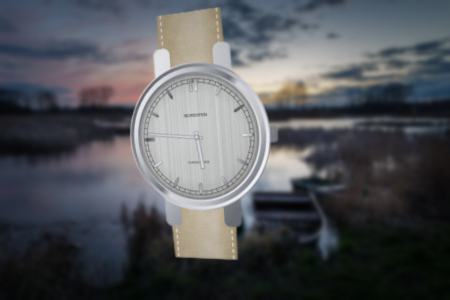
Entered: {"hour": 5, "minute": 46}
